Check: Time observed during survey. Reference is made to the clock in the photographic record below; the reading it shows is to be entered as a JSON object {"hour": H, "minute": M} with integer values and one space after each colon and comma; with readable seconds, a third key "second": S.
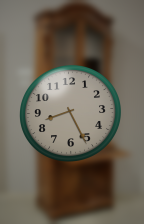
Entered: {"hour": 8, "minute": 26}
